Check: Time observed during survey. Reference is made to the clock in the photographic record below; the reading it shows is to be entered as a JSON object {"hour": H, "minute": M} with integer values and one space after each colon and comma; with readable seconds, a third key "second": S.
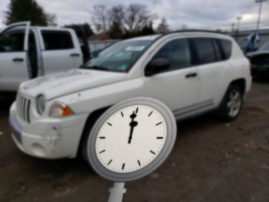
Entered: {"hour": 11, "minute": 59}
